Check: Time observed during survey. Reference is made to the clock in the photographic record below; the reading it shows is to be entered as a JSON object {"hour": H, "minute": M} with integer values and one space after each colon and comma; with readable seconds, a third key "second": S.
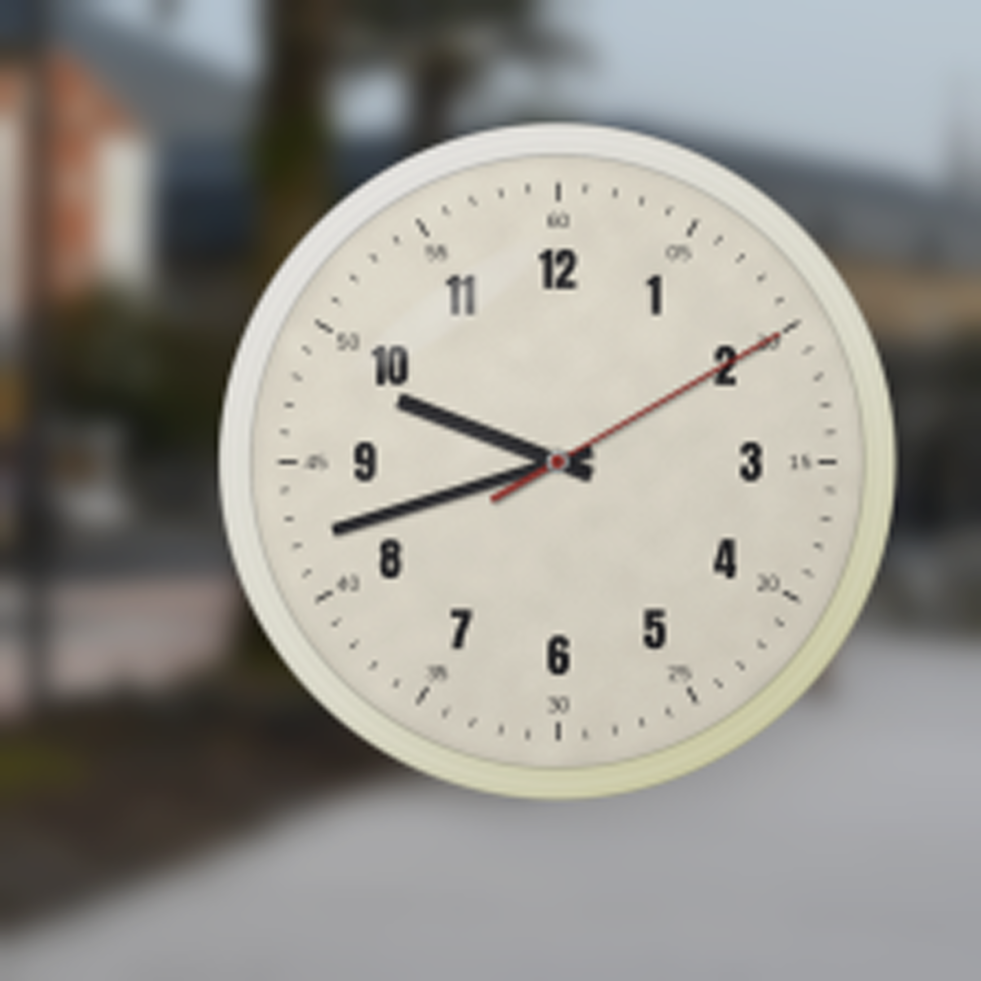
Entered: {"hour": 9, "minute": 42, "second": 10}
